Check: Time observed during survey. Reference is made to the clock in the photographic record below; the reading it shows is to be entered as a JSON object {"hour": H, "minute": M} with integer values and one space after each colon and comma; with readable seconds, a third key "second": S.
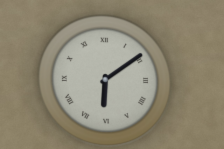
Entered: {"hour": 6, "minute": 9}
